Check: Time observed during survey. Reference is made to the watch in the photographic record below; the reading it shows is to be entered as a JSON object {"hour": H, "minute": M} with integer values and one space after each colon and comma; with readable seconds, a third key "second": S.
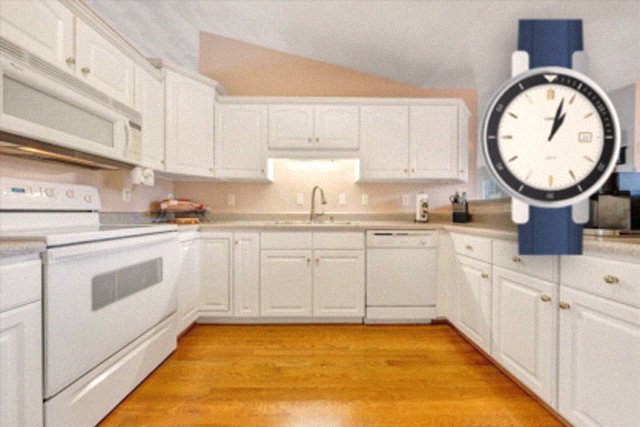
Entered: {"hour": 1, "minute": 3}
